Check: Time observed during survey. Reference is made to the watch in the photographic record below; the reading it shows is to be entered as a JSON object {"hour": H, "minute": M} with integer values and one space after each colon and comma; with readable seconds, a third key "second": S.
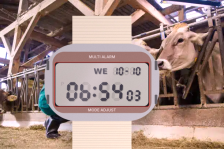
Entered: {"hour": 6, "minute": 54, "second": 3}
